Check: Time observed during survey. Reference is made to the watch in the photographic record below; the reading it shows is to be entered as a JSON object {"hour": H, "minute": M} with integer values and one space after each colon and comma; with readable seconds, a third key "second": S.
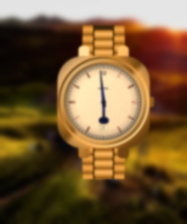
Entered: {"hour": 5, "minute": 59}
